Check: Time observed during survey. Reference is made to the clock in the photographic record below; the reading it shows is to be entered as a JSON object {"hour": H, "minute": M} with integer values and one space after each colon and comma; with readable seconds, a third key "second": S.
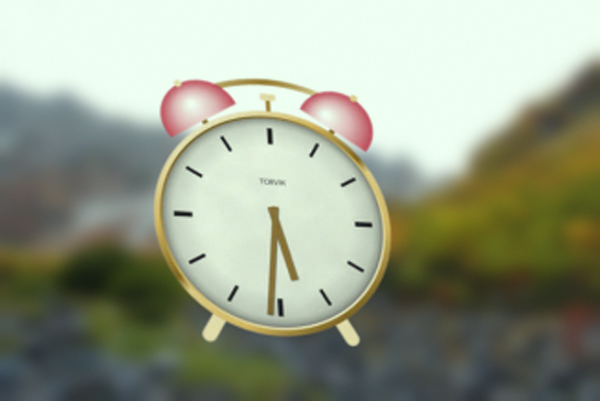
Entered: {"hour": 5, "minute": 31}
